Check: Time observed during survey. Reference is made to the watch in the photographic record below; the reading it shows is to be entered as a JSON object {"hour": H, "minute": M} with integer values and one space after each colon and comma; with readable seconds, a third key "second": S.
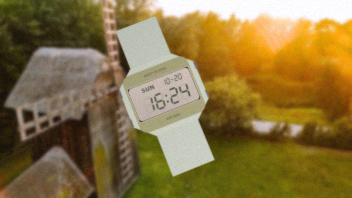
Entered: {"hour": 16, "minute": 24}
